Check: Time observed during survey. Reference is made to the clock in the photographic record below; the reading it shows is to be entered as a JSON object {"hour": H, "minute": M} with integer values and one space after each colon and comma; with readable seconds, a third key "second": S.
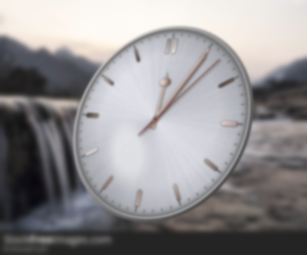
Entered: {"hour": 12, "minute": 5, "second": 7}
